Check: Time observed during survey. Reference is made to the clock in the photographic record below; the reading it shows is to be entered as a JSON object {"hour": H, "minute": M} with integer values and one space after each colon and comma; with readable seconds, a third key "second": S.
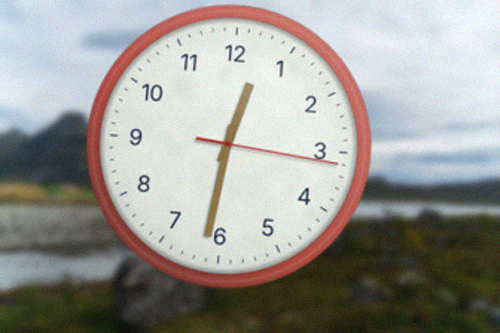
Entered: {"hour": 12, "minute": 31, "second": 16}
